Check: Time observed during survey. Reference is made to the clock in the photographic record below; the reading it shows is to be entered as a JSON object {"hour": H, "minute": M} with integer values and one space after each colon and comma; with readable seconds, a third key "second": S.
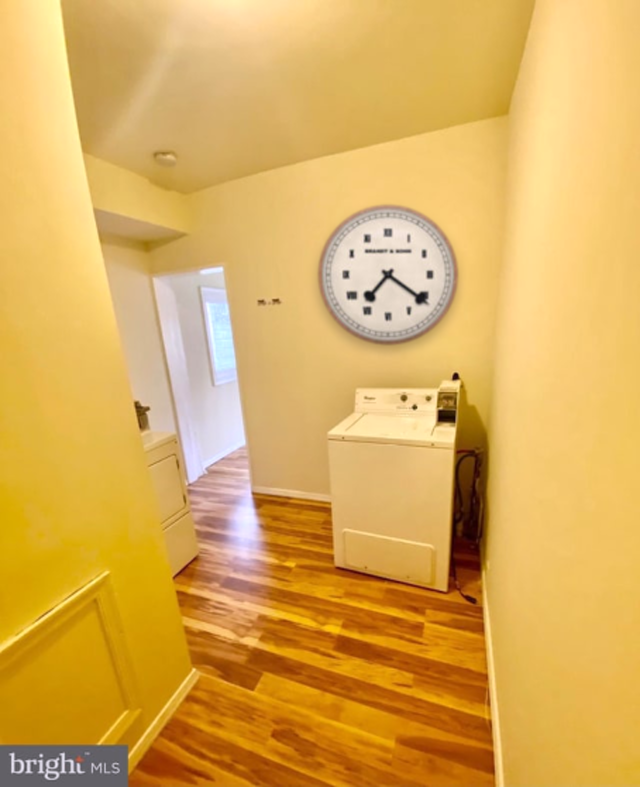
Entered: {"hour": 7, "minute": 21}
